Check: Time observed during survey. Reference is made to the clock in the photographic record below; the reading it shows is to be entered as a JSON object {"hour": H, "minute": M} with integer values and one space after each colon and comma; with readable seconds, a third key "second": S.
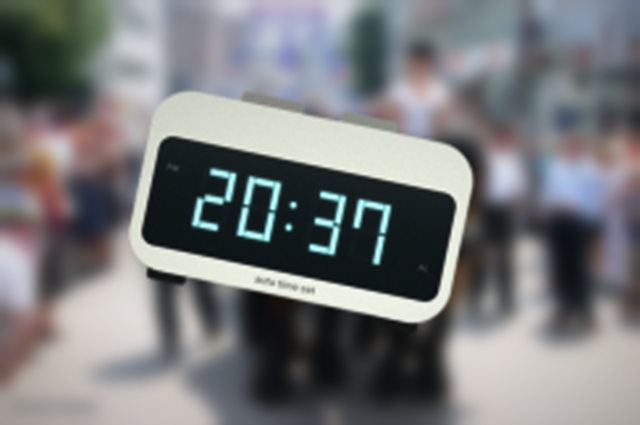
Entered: {"hour": 20, "minute": 37}
